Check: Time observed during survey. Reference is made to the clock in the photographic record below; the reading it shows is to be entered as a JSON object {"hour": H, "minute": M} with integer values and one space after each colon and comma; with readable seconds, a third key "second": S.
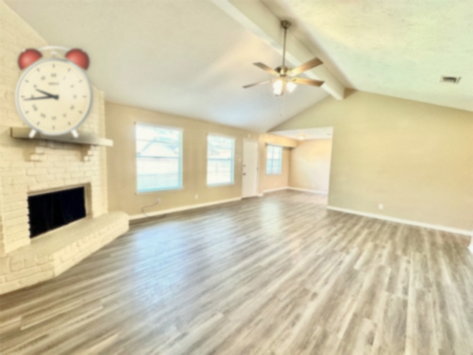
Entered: {"hour": 9, "minute": 44}
